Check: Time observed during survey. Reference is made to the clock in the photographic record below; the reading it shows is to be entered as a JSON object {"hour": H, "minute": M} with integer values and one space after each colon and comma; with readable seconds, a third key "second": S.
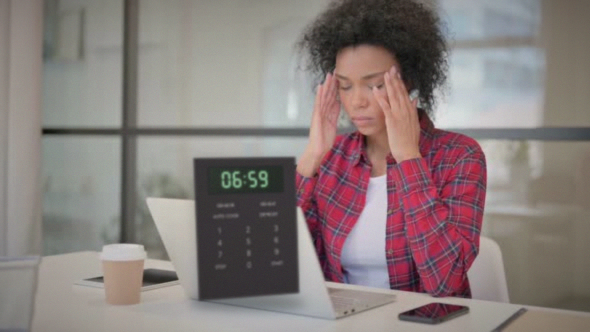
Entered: {"hour": 6, "minute": 59}
